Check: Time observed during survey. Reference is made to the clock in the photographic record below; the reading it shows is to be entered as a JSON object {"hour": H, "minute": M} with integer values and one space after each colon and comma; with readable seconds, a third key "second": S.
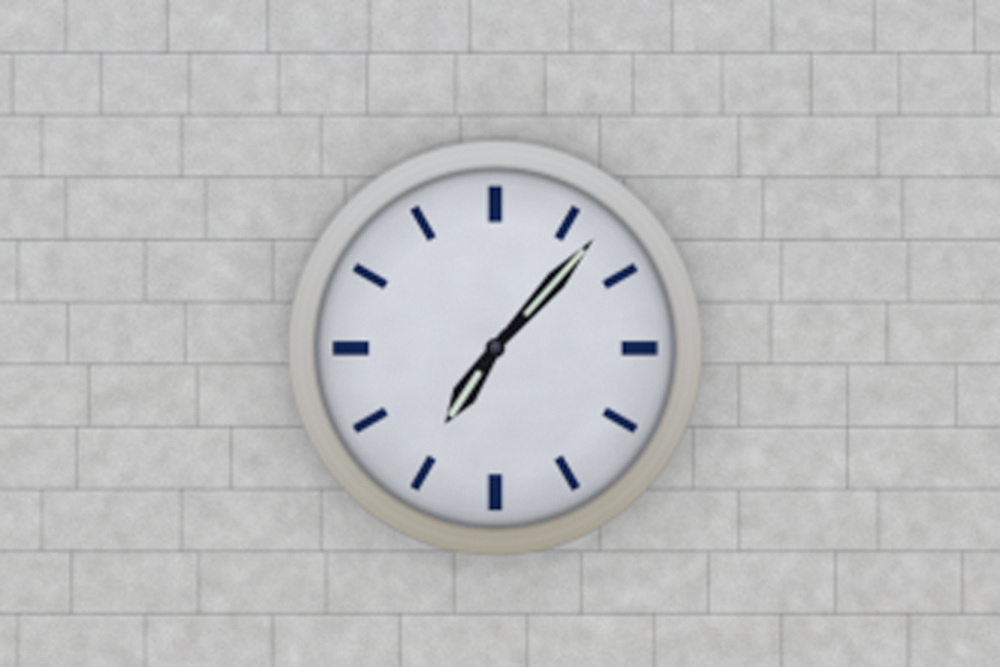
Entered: {"hour": 7, "minute": 7}
